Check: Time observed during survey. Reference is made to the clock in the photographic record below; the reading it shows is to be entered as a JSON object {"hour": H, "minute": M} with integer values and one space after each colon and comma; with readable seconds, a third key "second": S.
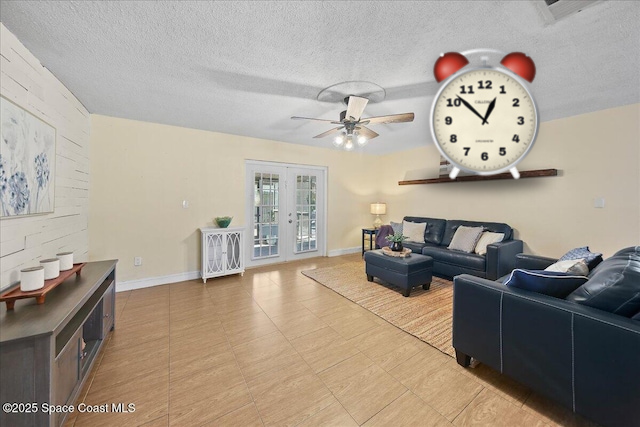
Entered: {"hour": 12, "minute": 52}
